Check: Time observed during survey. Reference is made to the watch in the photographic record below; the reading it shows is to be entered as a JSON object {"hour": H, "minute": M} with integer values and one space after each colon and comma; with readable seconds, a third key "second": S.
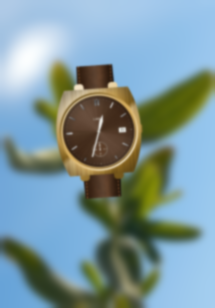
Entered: {"hour": 12, "minute": 33}
